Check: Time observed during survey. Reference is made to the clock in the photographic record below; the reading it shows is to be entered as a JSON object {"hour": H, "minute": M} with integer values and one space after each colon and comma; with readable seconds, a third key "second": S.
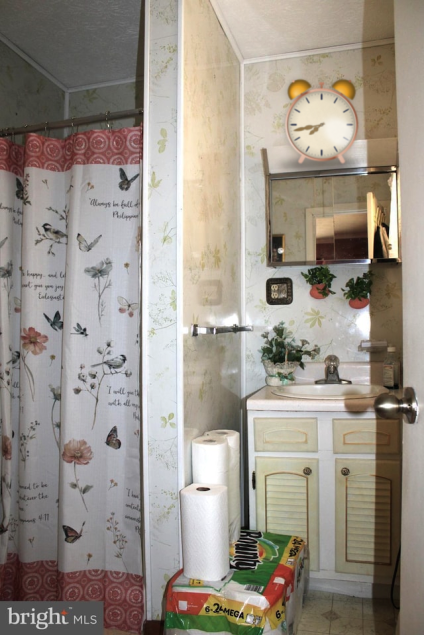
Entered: {"hour": 7, "minute": 43}
